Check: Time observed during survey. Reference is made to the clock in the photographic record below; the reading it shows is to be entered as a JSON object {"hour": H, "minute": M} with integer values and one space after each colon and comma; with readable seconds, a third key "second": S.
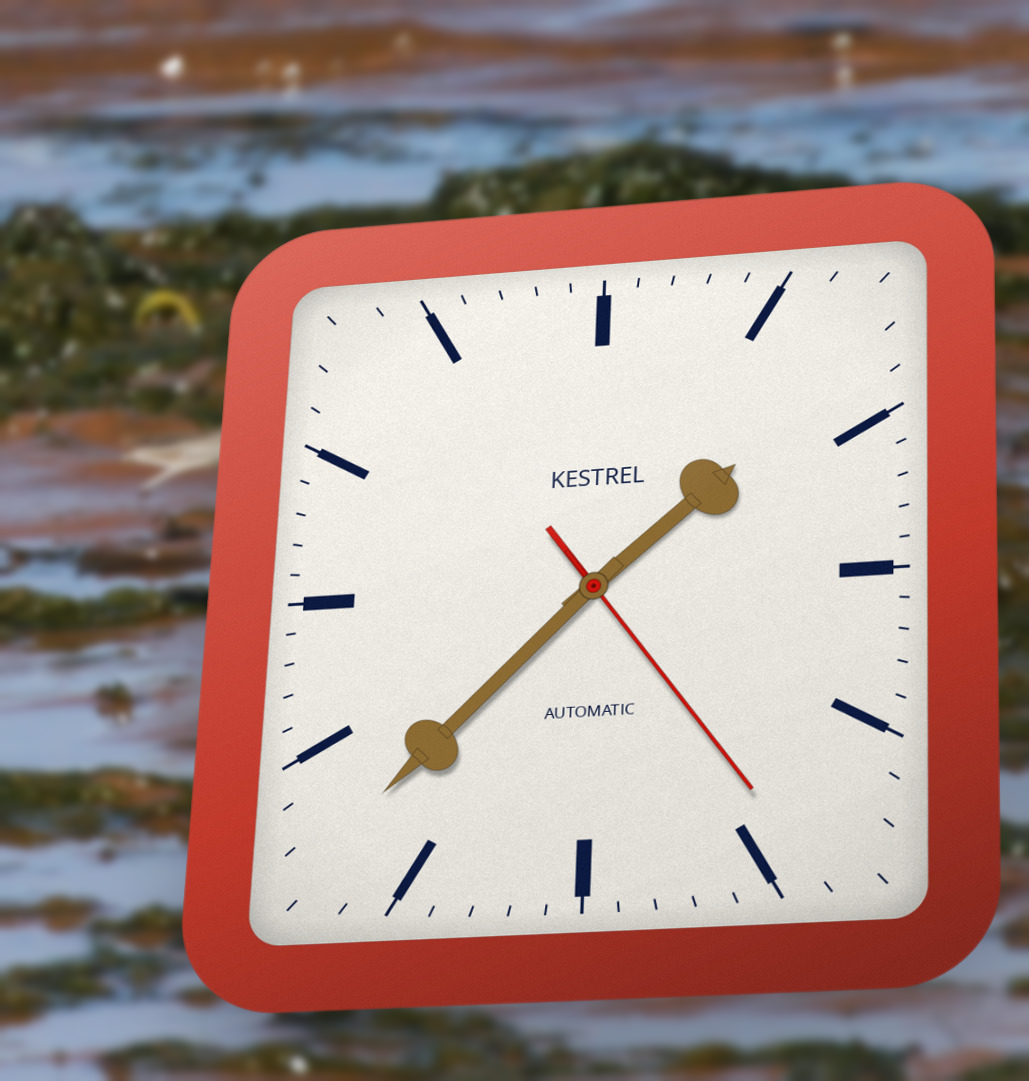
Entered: {"hour": 1, "minute": 37, "second": 24}
